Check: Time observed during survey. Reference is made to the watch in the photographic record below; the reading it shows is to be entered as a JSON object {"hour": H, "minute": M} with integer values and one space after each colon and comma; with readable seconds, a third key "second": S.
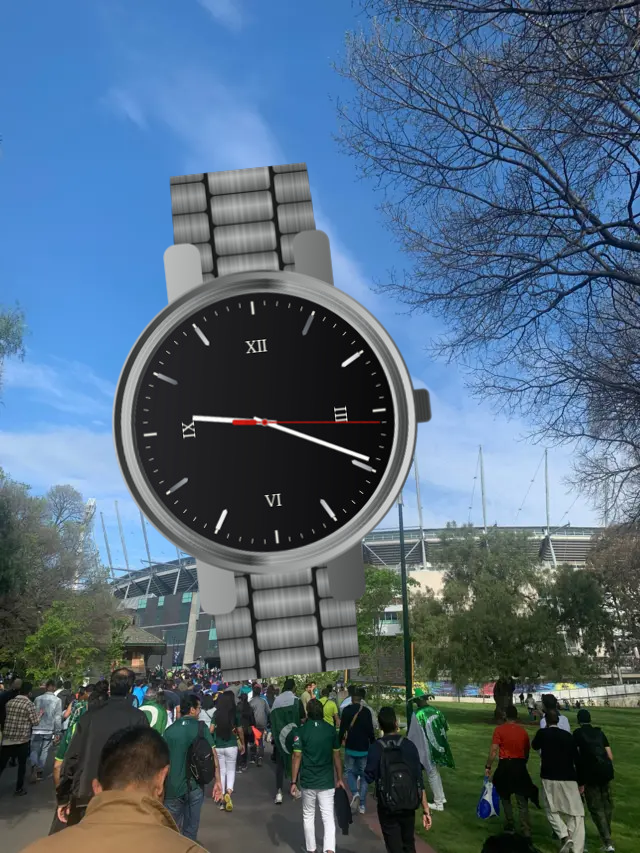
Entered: {"hour": 9, "minute": 19, "second": 16}
